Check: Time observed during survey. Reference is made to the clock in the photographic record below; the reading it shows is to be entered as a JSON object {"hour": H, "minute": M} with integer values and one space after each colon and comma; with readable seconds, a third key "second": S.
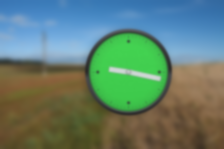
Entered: {"hour": 9, "minute": 17}
